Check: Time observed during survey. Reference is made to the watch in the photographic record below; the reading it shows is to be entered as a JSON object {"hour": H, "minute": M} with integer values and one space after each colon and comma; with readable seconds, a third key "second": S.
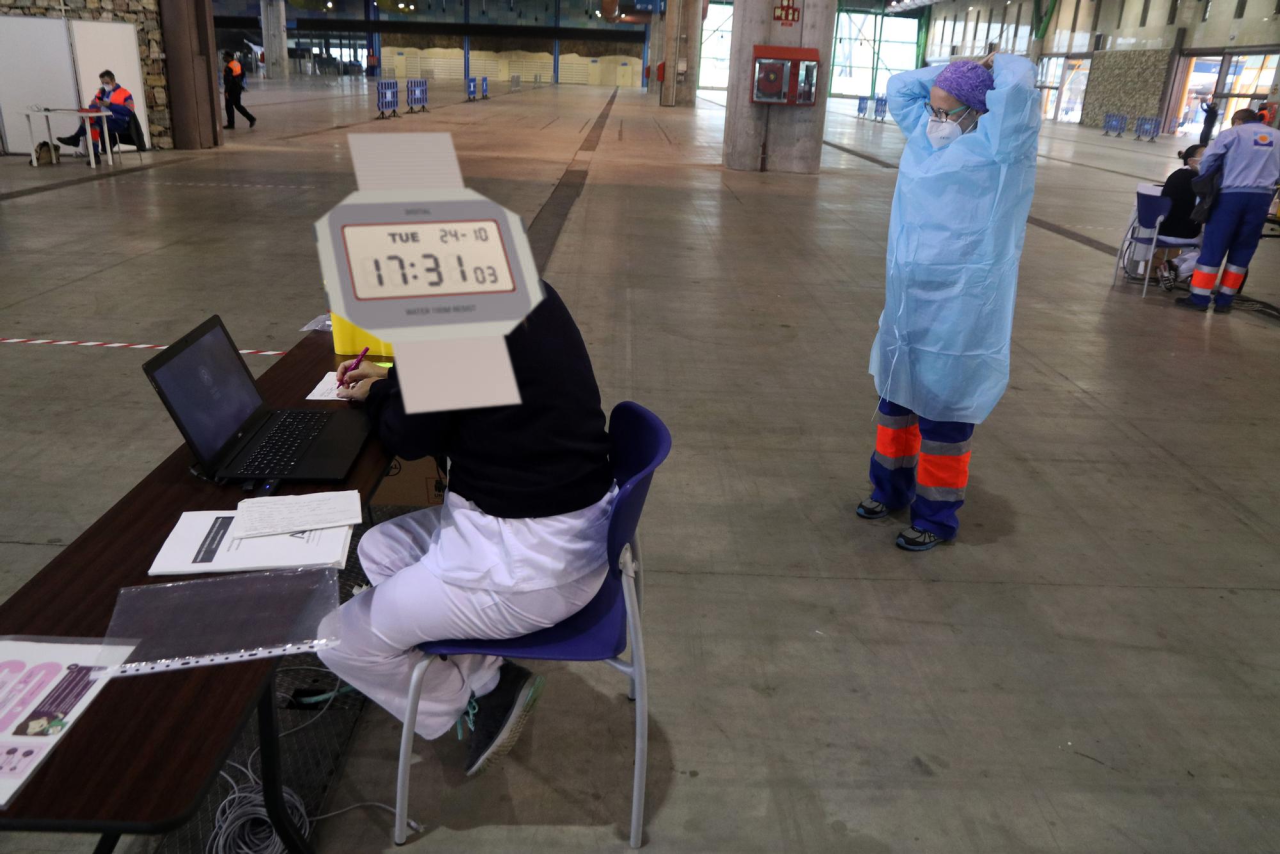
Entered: {"hour": 17, "minute": 31, "second": 3}
